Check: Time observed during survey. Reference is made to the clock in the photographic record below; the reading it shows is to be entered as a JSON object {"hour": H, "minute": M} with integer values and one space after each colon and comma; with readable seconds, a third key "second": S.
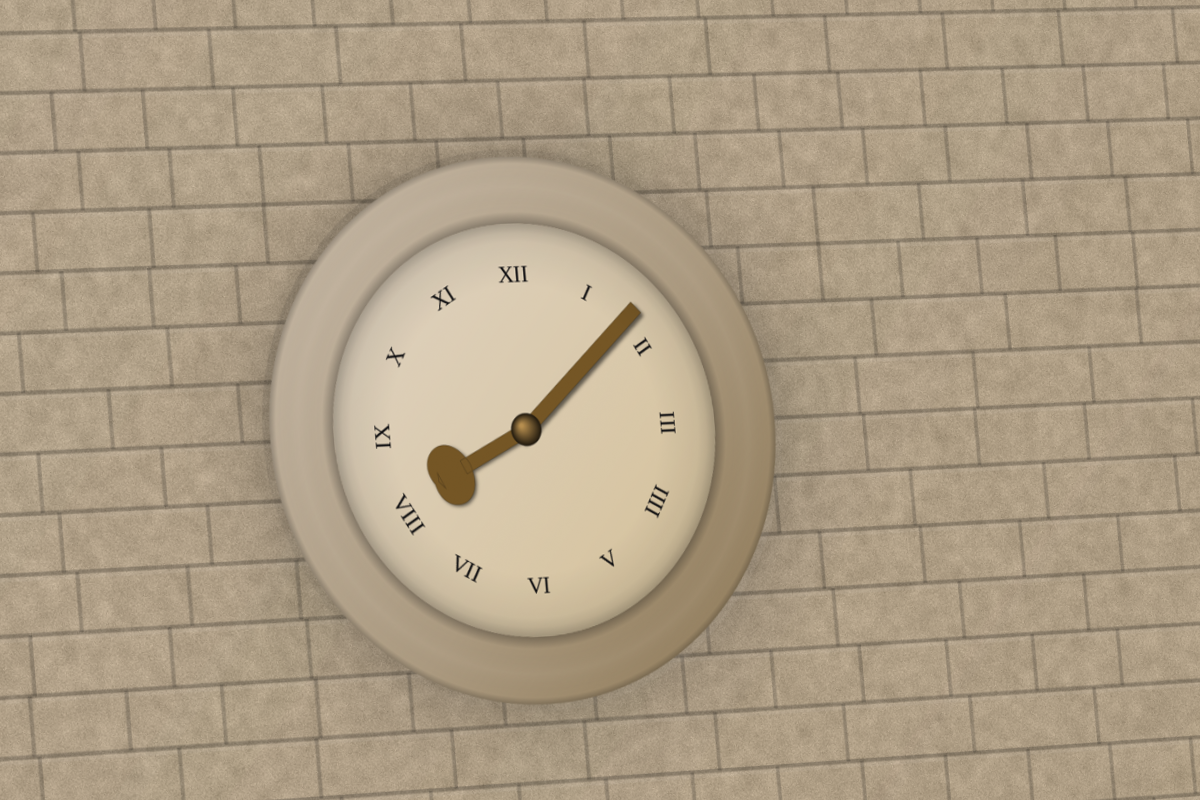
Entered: {"hour": 8, "minute": 8}
